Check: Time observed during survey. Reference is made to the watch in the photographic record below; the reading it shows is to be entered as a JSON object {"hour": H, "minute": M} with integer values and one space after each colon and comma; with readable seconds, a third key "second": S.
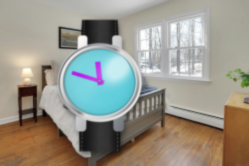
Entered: {"hour": 11, "minute": 48}
